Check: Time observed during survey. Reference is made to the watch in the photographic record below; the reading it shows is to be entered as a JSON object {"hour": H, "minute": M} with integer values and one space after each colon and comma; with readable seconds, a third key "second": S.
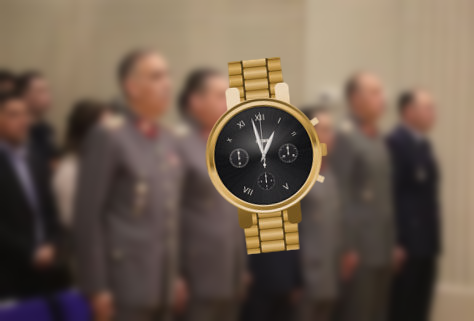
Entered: {"hour": 12, "minute": 58}
